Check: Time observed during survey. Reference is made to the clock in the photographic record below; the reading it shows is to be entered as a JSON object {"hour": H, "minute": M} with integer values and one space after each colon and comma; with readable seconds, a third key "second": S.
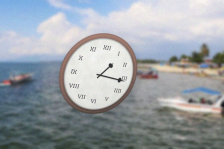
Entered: {"hour": 1, "minute": 16}
